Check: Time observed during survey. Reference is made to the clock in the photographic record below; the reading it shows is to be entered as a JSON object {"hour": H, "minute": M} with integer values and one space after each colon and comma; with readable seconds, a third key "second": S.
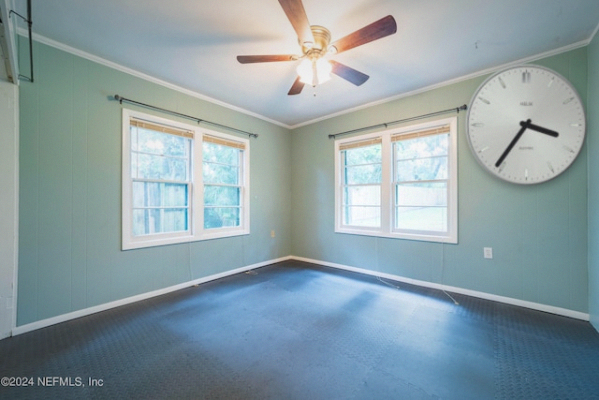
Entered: {"hour": 3, "minute": 36}
